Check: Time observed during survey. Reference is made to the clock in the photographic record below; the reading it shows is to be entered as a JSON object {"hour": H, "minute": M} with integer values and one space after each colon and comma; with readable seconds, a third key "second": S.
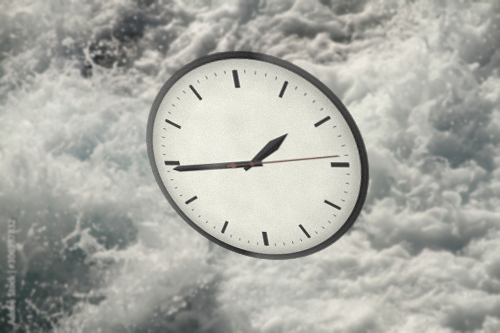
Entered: {"hour": 1, "minute": 44, "second": 14}
